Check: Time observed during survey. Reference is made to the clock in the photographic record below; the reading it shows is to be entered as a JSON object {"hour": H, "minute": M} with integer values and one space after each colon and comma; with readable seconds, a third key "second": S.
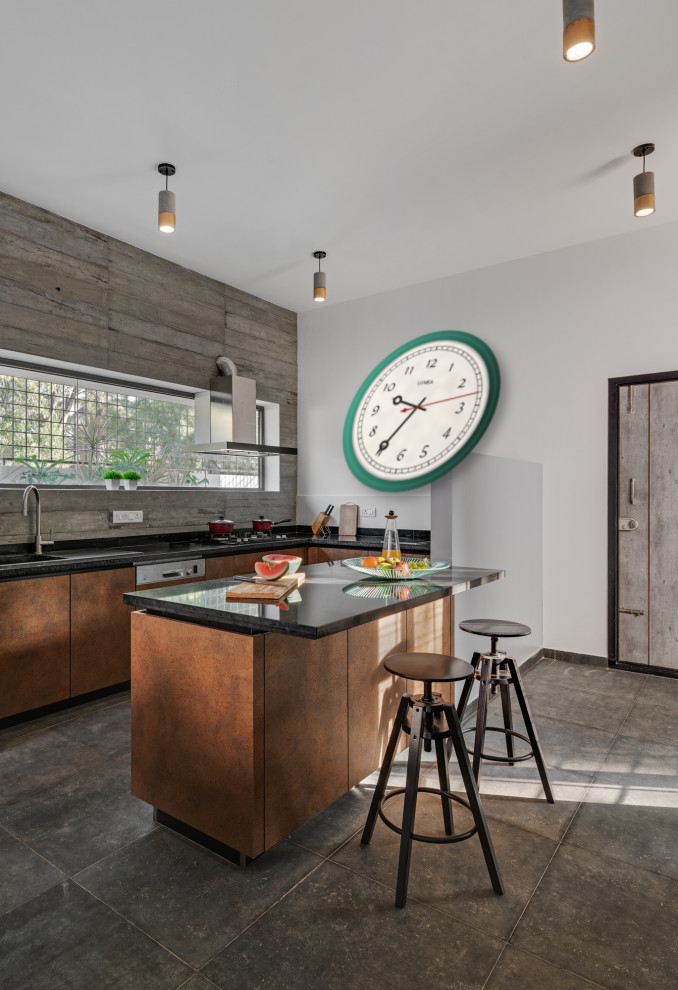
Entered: {"hour": 9, "minute": 35, "second": 13}
